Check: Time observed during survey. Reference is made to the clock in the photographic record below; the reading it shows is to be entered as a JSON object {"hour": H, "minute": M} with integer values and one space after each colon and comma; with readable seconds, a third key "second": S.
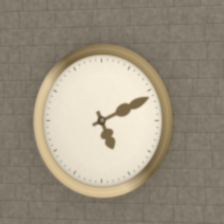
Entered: {"hour": 5, "minute": 11}
